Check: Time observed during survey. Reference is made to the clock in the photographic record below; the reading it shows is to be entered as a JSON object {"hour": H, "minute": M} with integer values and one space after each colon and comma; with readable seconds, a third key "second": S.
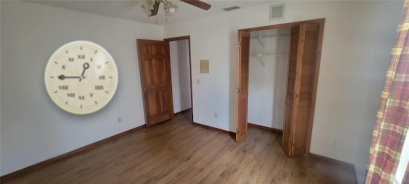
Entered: {"hour": 12, "minute": 45}
